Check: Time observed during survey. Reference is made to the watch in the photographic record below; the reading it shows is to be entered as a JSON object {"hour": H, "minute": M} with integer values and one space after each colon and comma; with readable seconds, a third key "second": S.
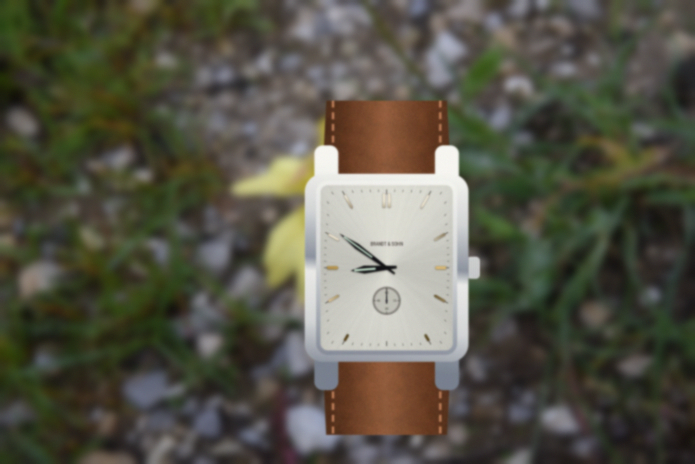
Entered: {"hour": 8, "minute": 51}
